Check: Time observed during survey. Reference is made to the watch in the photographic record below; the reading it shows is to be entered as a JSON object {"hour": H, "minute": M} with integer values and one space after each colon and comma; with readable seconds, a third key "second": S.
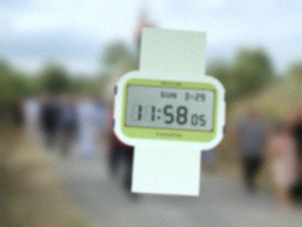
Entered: {"hour": 11, "minute": 58, "second": 5}
